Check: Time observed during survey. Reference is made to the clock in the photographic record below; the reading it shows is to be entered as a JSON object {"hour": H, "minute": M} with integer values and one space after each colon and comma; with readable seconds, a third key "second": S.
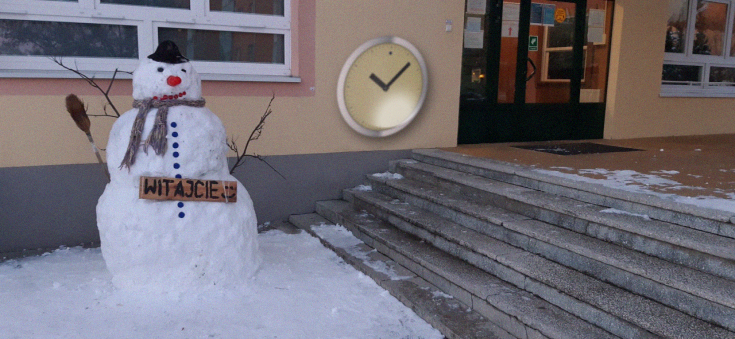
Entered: {"hour": 10, "minute": 7}
